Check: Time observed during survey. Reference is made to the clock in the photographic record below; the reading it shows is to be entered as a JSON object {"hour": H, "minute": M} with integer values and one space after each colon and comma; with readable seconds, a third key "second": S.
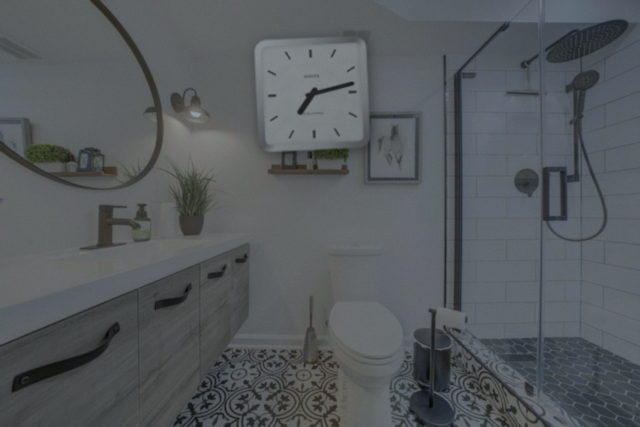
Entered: {"hour": 7, "minute": 13}
